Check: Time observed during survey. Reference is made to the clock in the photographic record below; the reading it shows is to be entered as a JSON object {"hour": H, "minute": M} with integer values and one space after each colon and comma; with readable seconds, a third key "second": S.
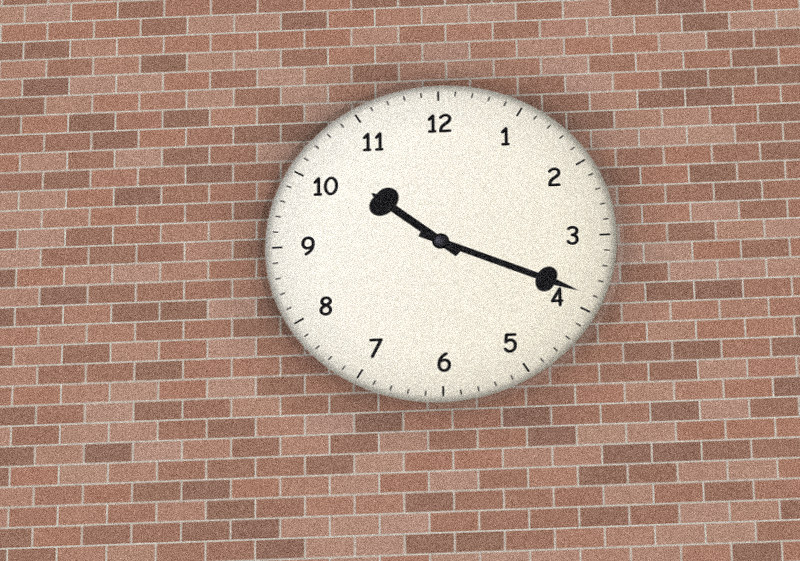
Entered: {"hour": 10, "minute": 19}
